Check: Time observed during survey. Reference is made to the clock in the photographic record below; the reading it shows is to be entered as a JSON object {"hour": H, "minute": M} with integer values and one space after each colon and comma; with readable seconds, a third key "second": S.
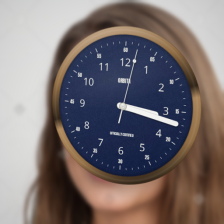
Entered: {"hour": 3, "minute": 17, "second": 2}
